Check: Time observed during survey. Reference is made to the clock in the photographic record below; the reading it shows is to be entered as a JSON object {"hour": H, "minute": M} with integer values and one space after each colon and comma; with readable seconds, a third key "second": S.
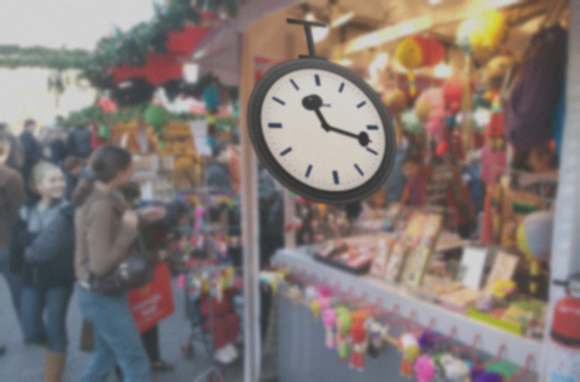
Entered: {"hour": 11, "minute": 18}
